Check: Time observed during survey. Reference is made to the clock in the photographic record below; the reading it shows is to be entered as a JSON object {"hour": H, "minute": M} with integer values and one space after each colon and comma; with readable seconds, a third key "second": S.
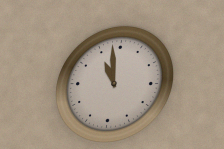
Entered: {"hour": 10, "minute": 58}
